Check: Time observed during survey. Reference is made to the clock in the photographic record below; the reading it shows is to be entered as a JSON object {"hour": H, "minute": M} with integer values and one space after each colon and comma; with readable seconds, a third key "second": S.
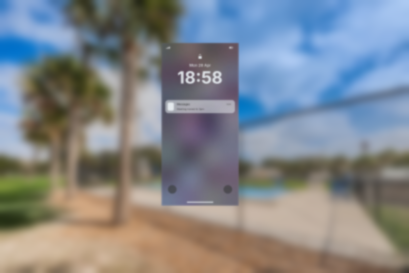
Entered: {"hour": 18, "minute": 58}
